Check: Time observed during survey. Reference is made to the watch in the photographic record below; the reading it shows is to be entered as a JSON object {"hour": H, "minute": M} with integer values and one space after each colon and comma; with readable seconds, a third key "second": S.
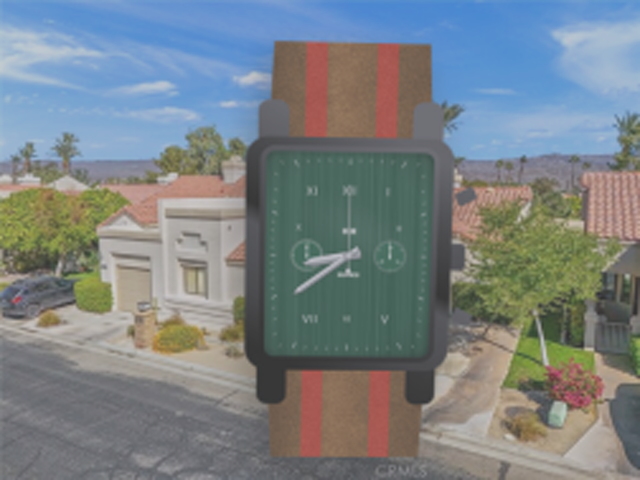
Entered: {"hour": 8, "minute": 39}
